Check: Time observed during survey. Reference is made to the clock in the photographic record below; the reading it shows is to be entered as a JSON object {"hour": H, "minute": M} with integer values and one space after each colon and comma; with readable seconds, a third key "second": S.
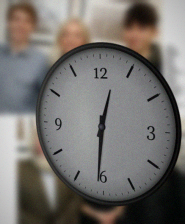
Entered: {"hour": 12, "minute": 31}
